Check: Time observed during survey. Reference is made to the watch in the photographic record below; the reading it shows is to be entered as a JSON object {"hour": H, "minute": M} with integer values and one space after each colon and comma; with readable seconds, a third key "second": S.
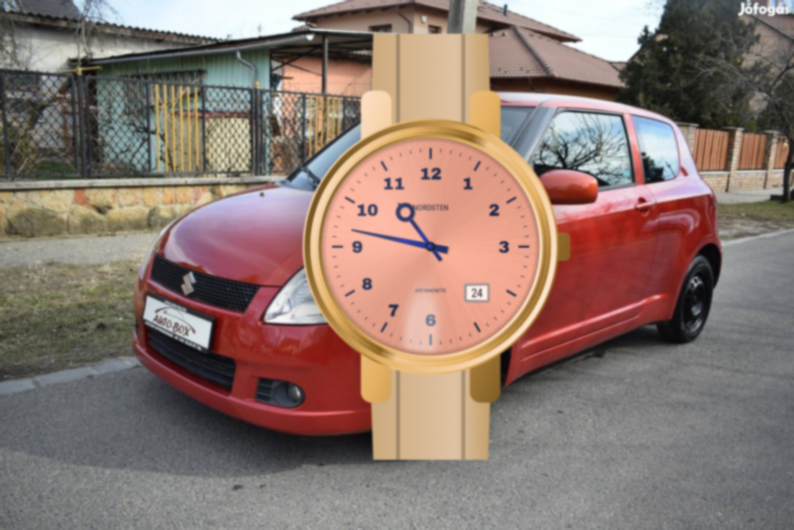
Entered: {"hour": 10, "minute": 47}
